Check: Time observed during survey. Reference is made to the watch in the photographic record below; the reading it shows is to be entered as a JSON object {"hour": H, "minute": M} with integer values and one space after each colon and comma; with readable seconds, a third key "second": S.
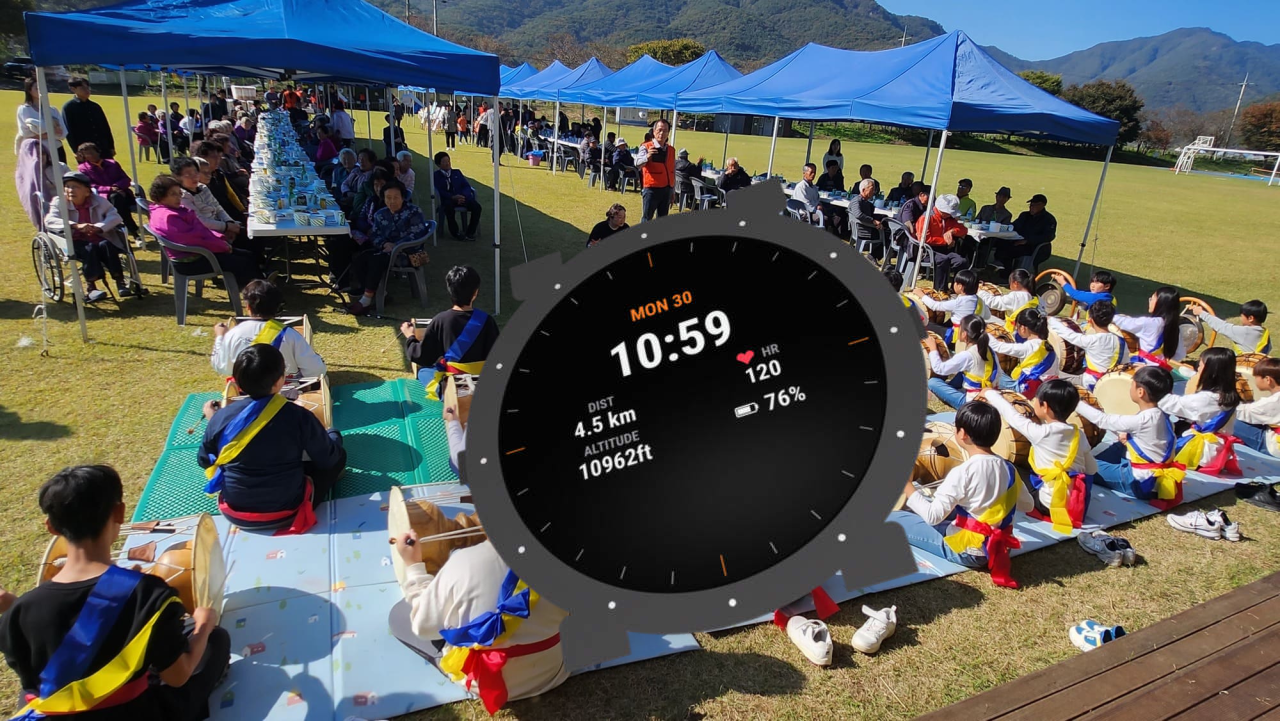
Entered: {"hour": 10, "minute": 59}
